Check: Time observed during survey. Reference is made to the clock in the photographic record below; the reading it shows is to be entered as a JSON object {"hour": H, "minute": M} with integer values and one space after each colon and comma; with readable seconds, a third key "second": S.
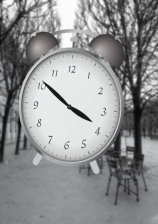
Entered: {"hour": 3, "minute": 51}
